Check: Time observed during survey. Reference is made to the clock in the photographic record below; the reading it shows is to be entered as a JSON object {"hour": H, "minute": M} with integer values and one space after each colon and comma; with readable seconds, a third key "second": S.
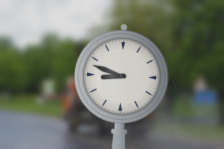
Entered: {"hour": 8, "minute": 48}
